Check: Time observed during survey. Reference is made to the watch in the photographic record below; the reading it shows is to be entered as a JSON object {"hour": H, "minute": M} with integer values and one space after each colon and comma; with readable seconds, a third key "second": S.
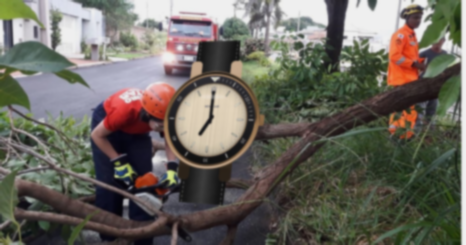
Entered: {"hour": 7, "minute": 0}
